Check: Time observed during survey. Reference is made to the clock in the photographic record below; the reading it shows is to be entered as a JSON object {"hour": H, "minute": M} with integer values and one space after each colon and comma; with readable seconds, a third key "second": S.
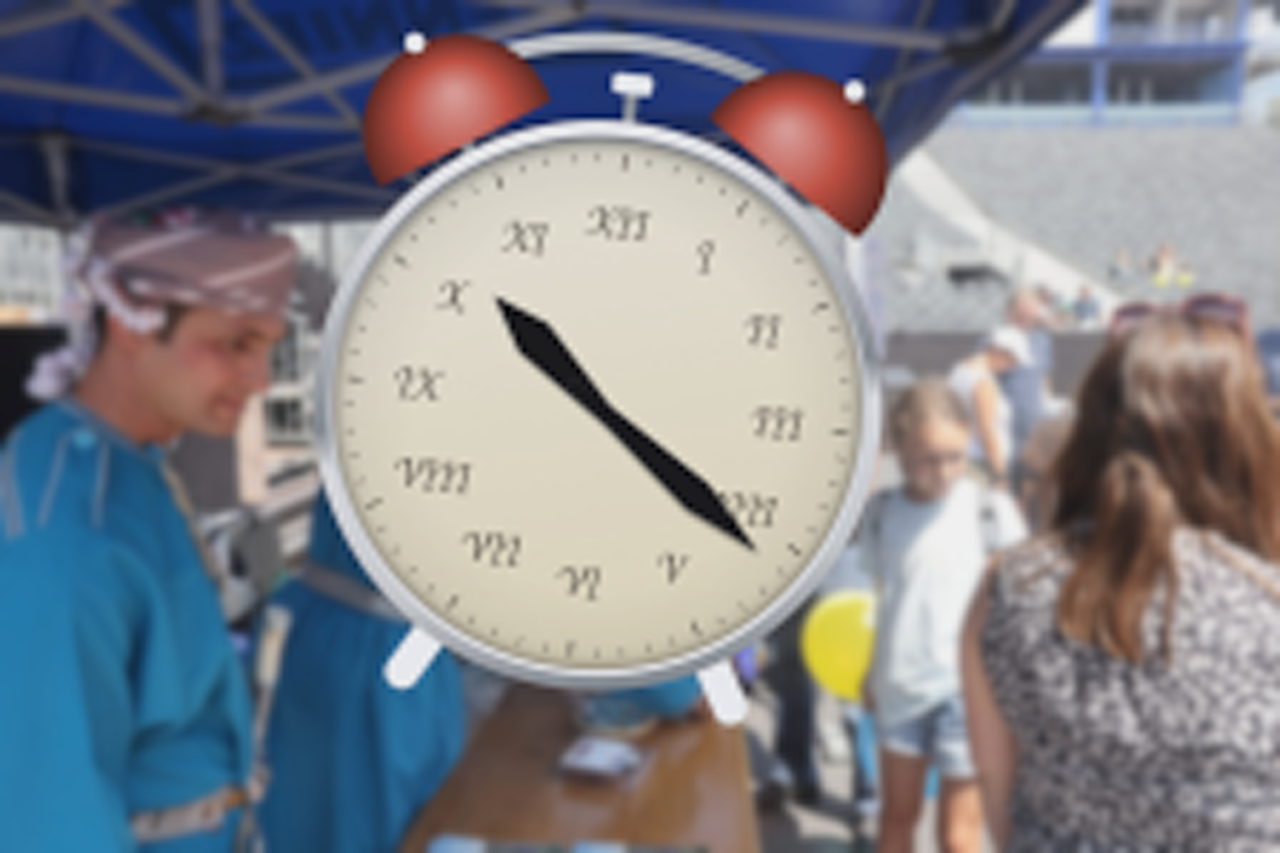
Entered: {"hour": 10, "minute": 21}
